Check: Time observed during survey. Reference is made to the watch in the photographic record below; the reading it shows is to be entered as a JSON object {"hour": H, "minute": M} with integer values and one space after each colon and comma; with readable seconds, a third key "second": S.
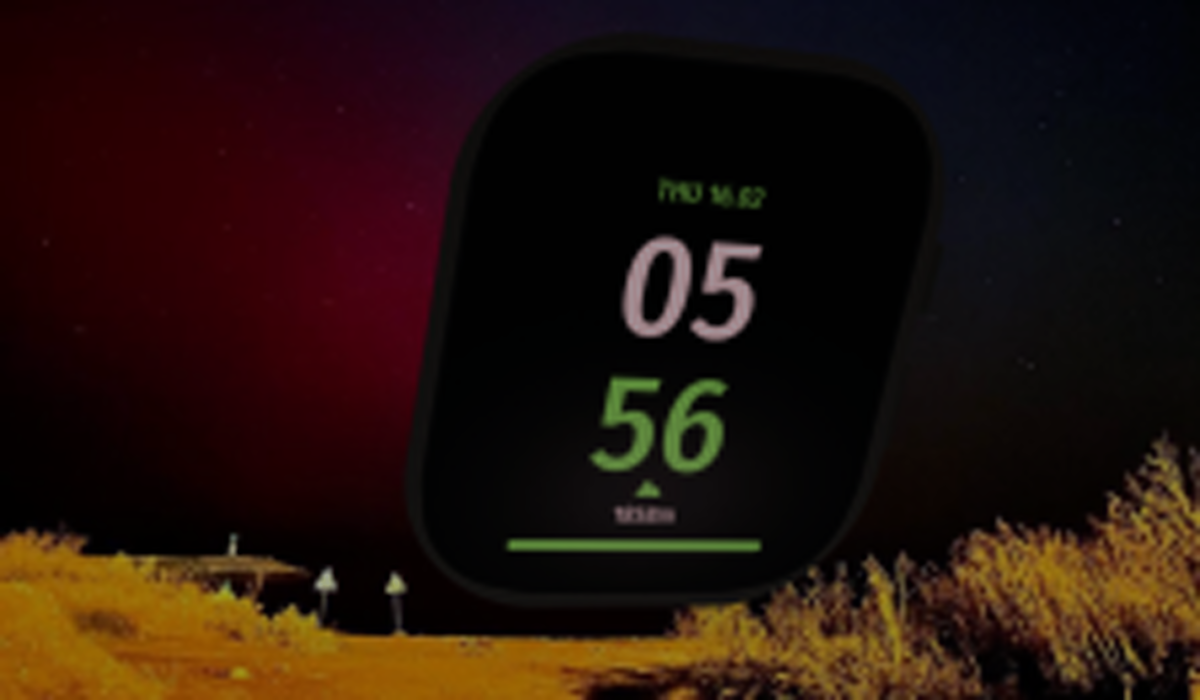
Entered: {"hour": 5, "minute": 56}
